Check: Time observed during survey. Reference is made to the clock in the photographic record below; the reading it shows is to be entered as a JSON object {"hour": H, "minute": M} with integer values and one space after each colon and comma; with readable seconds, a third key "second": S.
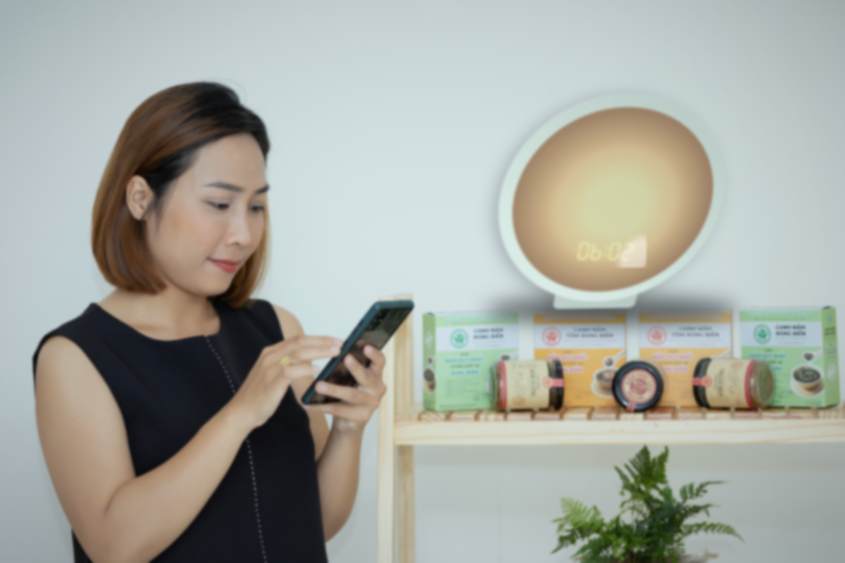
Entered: {"hour": 6, "minute": 2}
